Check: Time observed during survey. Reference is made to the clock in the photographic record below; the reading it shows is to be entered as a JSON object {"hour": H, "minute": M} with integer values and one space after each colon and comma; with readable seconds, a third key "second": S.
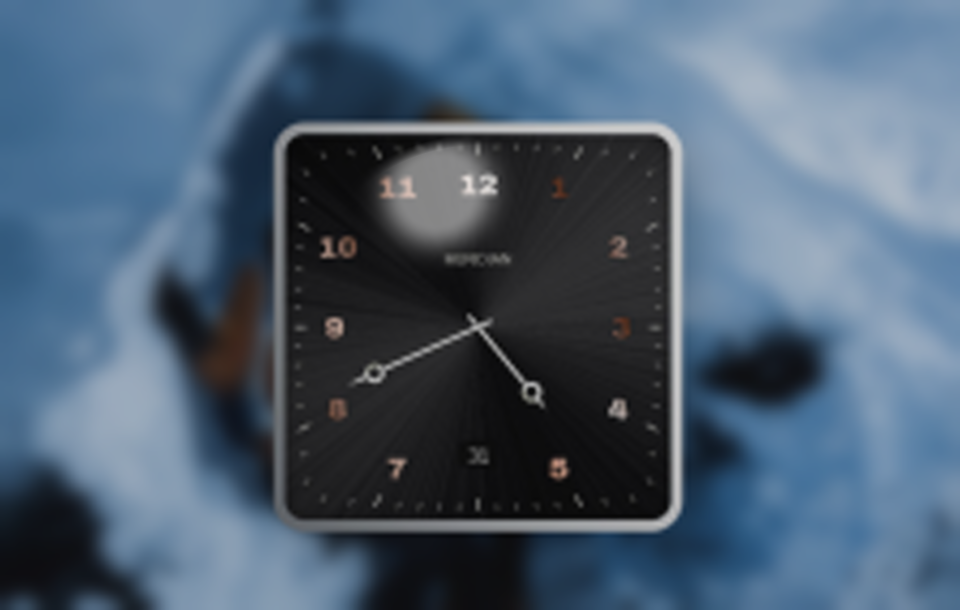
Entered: {"hour": 4, "minute": 41}
